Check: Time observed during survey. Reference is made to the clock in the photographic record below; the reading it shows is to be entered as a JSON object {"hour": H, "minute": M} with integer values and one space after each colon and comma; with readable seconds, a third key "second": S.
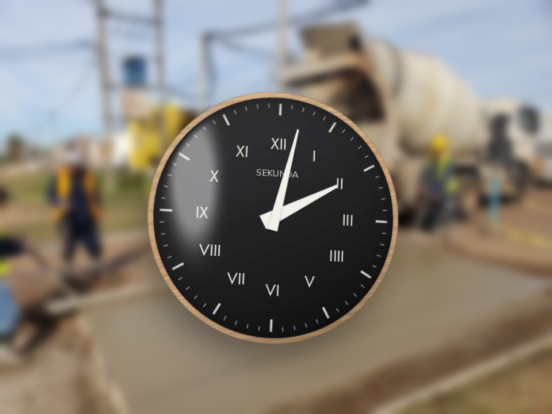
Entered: {"hour": 2, "minute": 2}
